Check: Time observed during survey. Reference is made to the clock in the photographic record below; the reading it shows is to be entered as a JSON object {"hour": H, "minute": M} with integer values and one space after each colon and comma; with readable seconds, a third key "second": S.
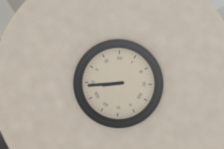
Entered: {"hour": 8, "minute": 44}
